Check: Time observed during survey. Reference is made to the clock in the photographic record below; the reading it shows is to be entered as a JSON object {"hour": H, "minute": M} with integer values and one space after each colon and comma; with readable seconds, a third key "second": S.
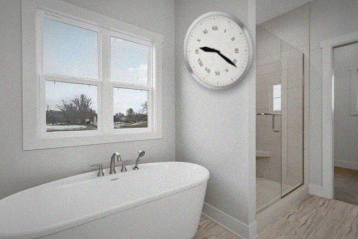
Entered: {"hour": 9, "minute": 21}
